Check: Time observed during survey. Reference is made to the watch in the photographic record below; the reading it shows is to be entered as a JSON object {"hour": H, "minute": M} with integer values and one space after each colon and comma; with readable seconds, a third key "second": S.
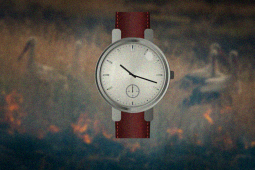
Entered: {"hour": 10, "minute": 18}
